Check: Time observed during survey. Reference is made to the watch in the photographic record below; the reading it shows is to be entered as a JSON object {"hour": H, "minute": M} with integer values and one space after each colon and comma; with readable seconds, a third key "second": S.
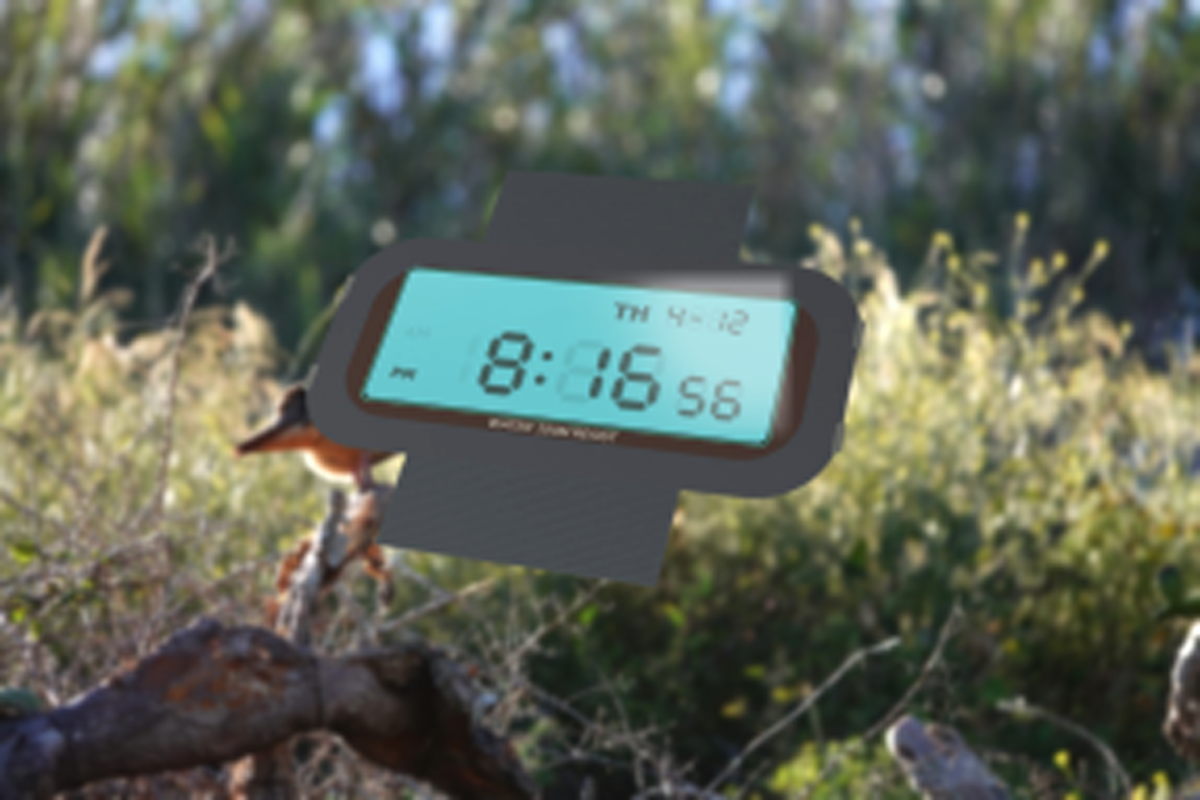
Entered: {"hour": 8, "minute": 16, "second": 56}
